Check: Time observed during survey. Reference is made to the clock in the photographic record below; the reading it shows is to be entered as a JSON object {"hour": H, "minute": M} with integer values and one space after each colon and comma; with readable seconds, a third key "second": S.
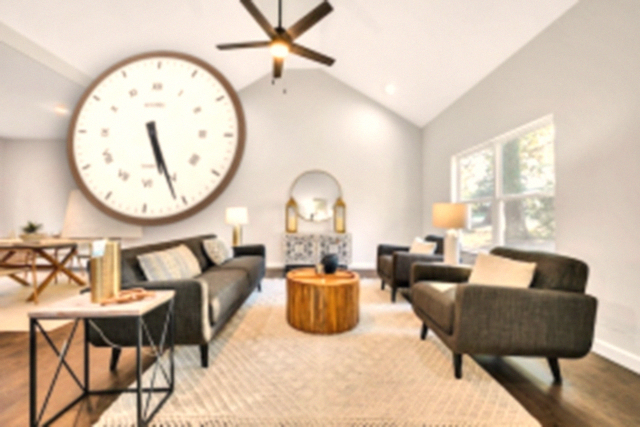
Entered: {"hour": 5, "minute": 26}
